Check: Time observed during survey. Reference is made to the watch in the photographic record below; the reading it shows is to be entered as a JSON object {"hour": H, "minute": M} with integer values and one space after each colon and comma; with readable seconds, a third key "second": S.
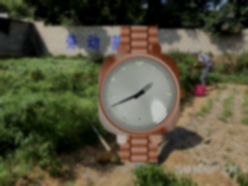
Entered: {"hour": 1, "minute": 41}
